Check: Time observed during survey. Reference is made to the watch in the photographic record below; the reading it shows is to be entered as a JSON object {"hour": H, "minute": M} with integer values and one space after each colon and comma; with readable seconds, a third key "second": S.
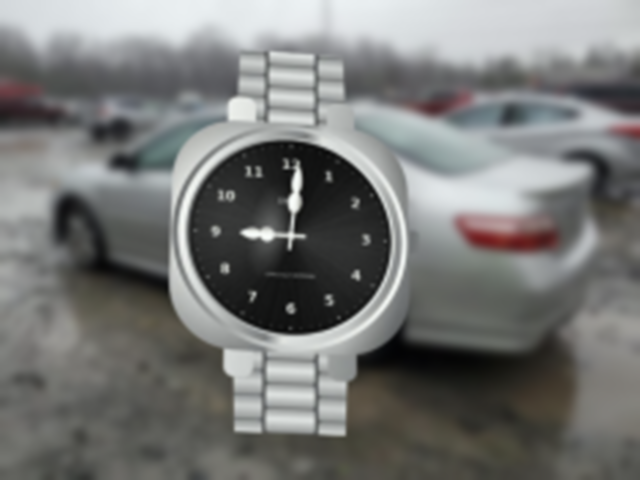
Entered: {"hour": 9, "minute": 1}
